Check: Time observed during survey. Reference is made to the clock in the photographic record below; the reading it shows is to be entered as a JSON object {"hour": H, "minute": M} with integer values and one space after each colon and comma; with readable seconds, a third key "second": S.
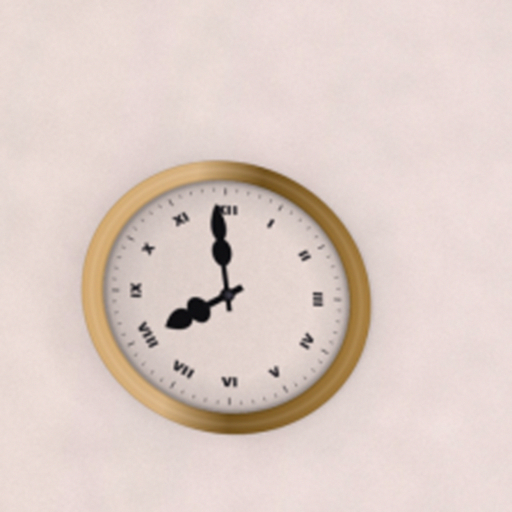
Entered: {"hour": 7, "minute": 59}
